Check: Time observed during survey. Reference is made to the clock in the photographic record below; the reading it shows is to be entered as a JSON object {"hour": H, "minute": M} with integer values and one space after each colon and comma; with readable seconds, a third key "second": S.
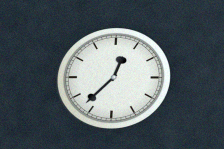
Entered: {"hour": 12, "minute": 37}
